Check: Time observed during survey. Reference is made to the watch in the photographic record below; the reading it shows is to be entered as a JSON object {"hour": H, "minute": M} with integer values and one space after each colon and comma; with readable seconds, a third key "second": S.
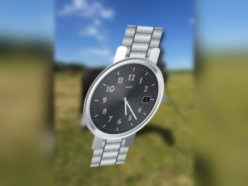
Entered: {"hour": 5, "minute": 23}
